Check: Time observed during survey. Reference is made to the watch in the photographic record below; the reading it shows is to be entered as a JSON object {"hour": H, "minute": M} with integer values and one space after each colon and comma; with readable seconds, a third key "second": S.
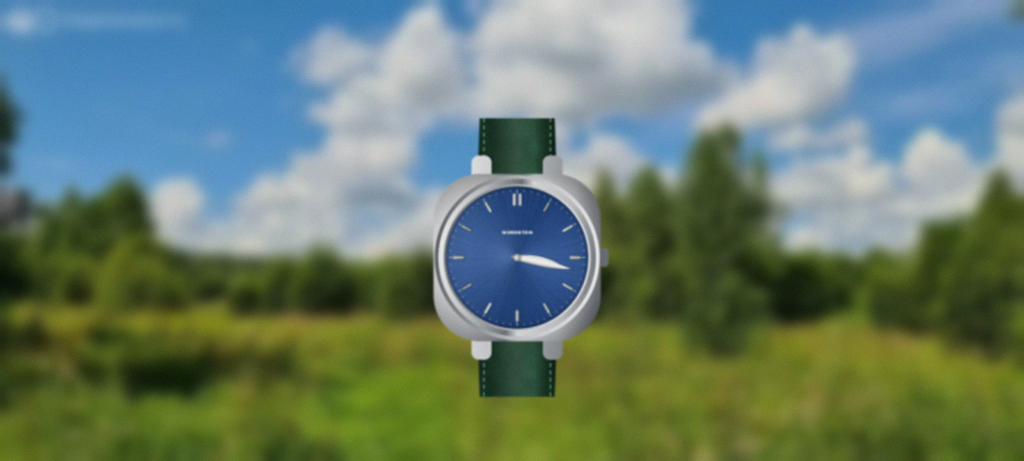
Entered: {"hour": 3, "minute": 17}
